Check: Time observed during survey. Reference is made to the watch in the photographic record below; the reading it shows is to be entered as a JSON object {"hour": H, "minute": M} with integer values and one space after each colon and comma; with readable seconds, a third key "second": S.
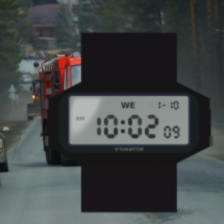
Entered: {"hour": 10, "minute": 2, "second": 9}
